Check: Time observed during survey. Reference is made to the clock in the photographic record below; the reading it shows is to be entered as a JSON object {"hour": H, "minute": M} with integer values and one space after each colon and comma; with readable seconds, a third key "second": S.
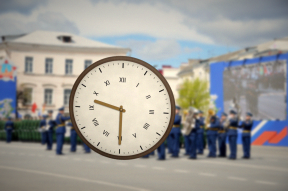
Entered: {"hour": 9, "minute": 30}
